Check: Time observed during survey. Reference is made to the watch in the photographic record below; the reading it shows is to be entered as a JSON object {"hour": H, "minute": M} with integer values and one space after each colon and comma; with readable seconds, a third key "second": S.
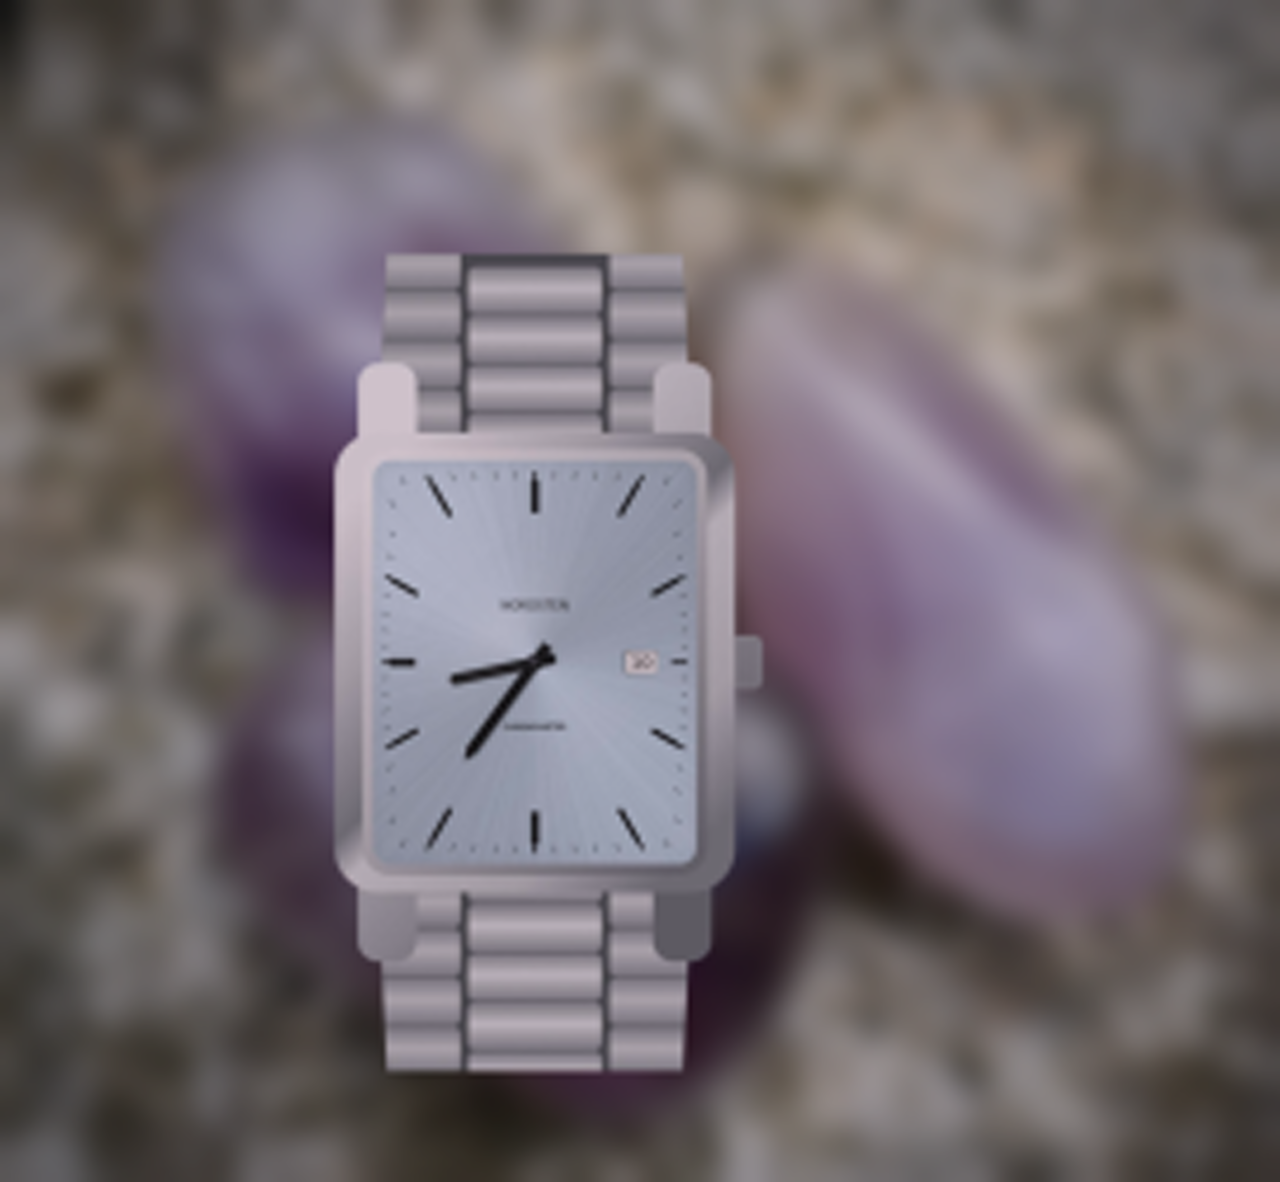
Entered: {"hour": 8, "minute": 36}
